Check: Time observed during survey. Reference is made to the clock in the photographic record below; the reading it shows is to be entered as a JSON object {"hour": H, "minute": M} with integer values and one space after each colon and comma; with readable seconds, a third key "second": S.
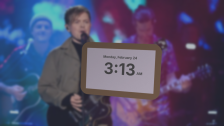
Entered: {"hour": 3, "minute": 13}
